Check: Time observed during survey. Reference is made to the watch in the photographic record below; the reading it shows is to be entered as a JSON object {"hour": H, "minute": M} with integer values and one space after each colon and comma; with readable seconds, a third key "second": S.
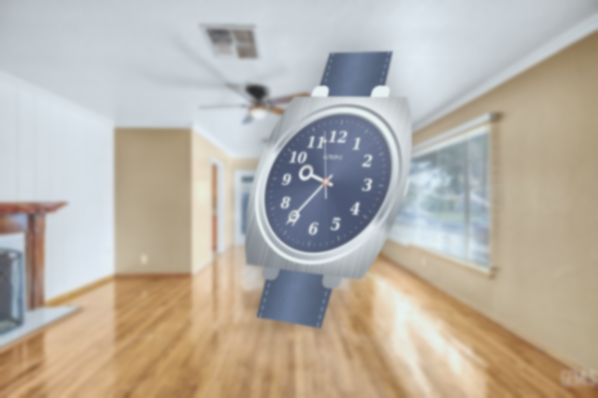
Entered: {"hour": 9, "minute": 35, "second": 57}
